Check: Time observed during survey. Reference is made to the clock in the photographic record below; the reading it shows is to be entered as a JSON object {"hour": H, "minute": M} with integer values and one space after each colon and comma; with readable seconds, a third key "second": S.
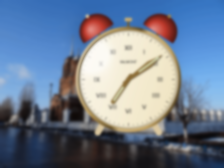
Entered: {"hour": 7, "minute": 9}
